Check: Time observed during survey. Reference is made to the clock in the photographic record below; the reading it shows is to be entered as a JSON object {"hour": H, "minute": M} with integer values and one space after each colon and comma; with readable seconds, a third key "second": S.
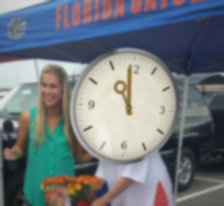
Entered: {"hour": 10, "minute": 59}
